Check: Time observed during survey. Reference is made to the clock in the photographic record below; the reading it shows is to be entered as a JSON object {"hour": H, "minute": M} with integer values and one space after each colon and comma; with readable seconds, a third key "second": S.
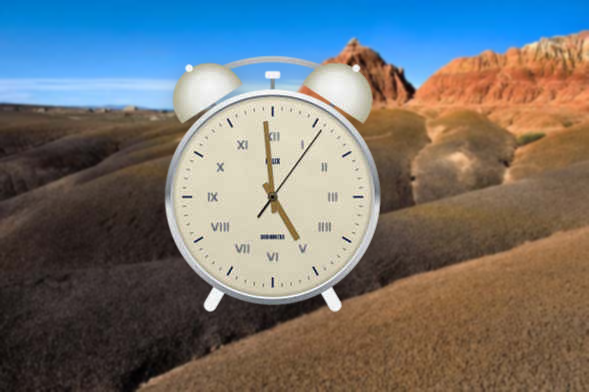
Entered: {"hour": 4, "minute": 59, "second": 6}
